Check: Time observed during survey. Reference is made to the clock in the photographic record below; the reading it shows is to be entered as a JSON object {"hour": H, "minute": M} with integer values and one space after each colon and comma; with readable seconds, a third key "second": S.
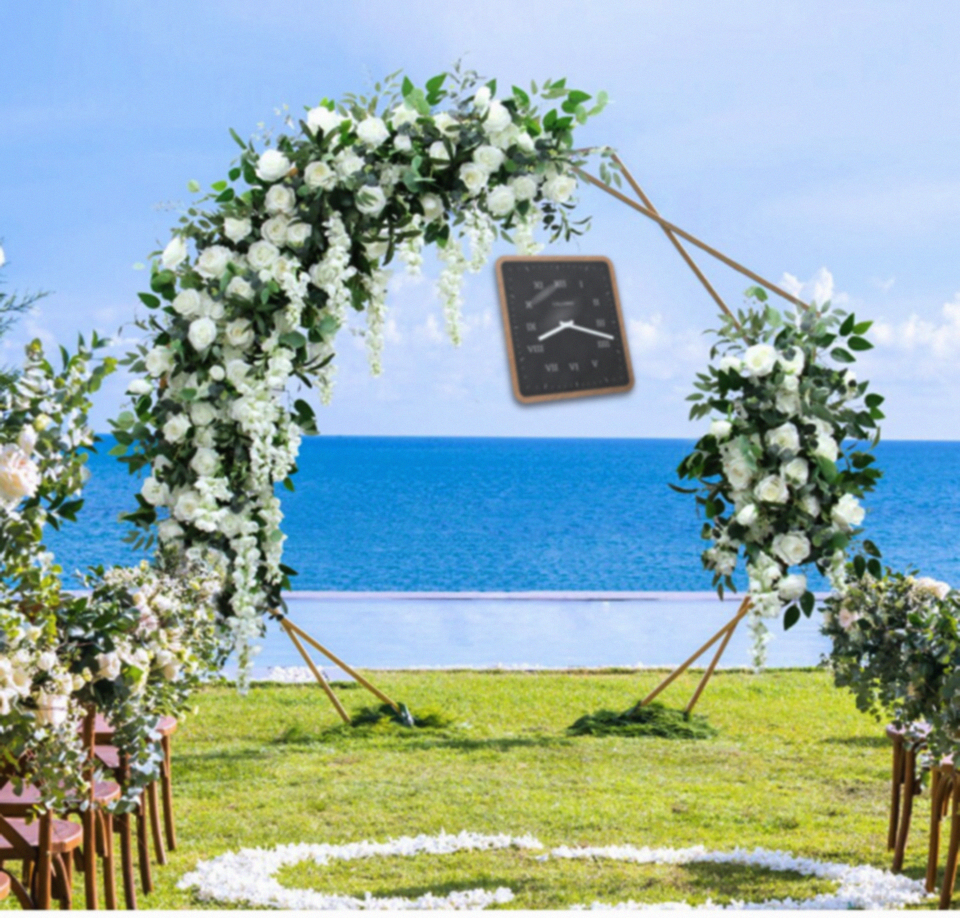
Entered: {"hour": 8, "minute": 18}
